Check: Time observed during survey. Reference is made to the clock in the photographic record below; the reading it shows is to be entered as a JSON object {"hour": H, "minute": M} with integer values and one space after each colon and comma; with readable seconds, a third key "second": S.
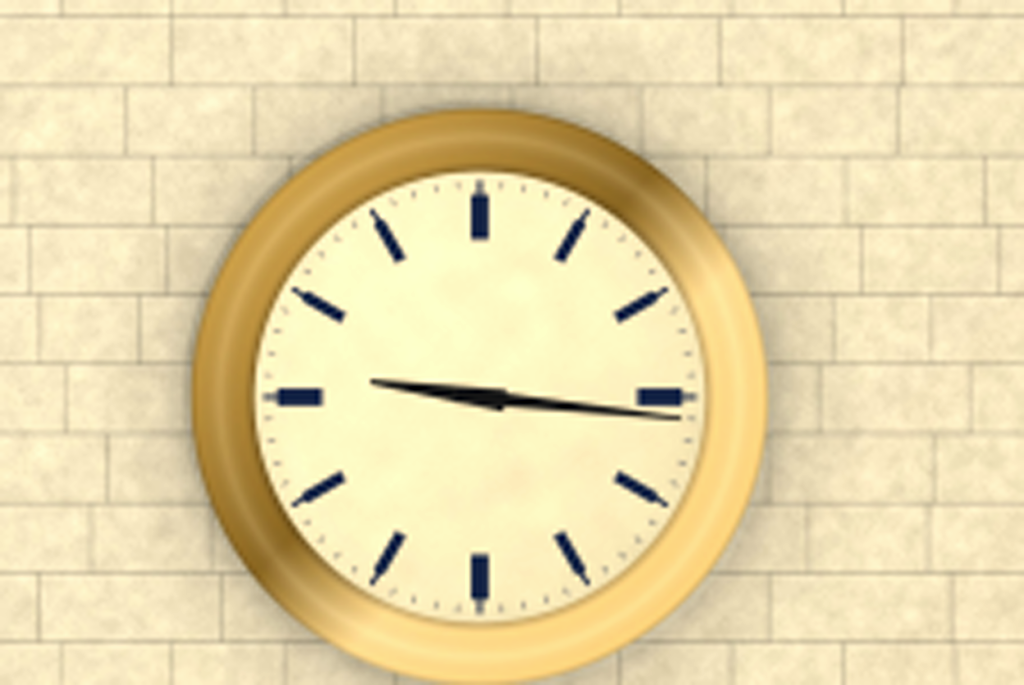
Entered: {"hour": 9, "minute": 16}
